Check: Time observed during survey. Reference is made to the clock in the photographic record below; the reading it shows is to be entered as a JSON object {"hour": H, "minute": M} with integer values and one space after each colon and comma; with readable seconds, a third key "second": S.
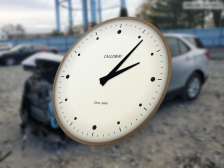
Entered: {"hour": 2, "minute": 6}
